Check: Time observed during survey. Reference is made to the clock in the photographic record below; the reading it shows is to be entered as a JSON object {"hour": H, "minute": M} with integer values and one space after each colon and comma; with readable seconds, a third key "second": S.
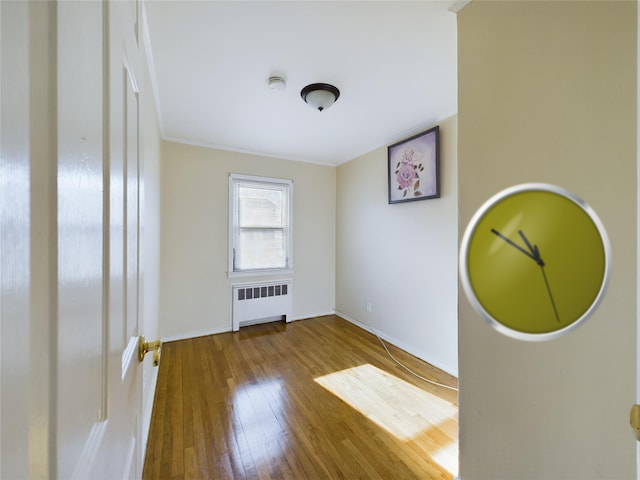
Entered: {"hour": 10, "minute": 50, "second": 27}
